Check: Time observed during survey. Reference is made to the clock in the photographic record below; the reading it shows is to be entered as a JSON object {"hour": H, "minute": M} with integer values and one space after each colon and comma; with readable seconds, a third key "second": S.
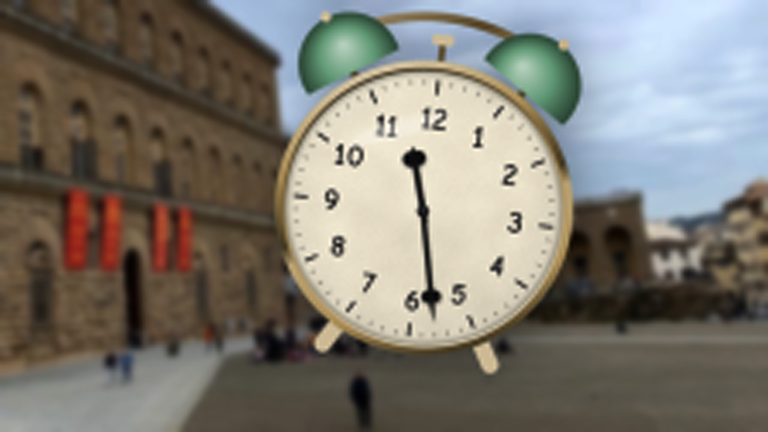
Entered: {"hour": 11, "minute": 28}
